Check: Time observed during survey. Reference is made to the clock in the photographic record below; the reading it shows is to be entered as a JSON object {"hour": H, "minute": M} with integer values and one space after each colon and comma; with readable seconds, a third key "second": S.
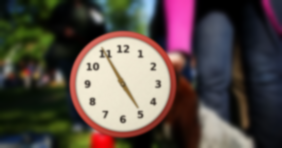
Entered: {"hour": 4, "minute": 55}
